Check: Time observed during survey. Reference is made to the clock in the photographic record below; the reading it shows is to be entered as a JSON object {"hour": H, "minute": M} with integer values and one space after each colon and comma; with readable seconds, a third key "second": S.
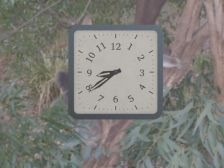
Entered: {"hour": 8, "minute": 39}
